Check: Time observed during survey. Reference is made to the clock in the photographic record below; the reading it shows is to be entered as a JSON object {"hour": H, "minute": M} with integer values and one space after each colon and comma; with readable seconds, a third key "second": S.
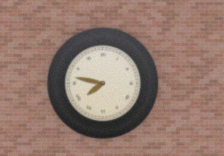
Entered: {"hour": 7, "minute": 47}
